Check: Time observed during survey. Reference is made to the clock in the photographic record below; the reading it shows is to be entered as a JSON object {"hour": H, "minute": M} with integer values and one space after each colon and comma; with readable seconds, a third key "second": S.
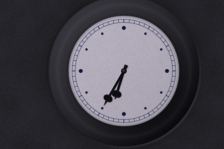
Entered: {"hour": 6, "minute": 35}
